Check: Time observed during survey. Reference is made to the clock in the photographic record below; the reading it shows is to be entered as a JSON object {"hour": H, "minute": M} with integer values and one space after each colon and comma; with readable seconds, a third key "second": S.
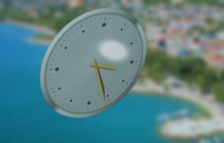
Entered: {"hour": 3, "minute": 26}
